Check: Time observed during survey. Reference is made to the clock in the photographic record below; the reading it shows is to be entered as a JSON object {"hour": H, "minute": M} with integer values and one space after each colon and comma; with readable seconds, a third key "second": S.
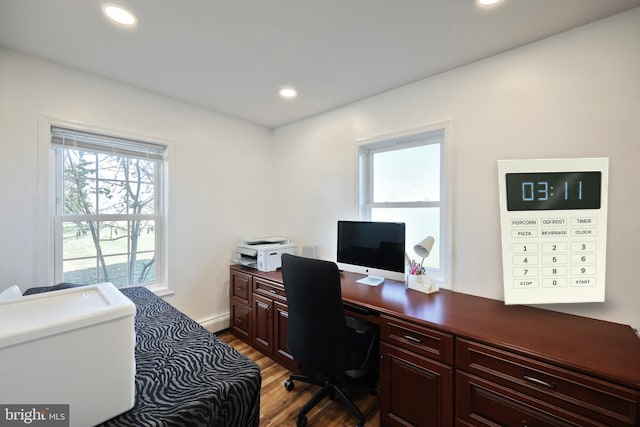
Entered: {"hour": 3, "minute": 11}
